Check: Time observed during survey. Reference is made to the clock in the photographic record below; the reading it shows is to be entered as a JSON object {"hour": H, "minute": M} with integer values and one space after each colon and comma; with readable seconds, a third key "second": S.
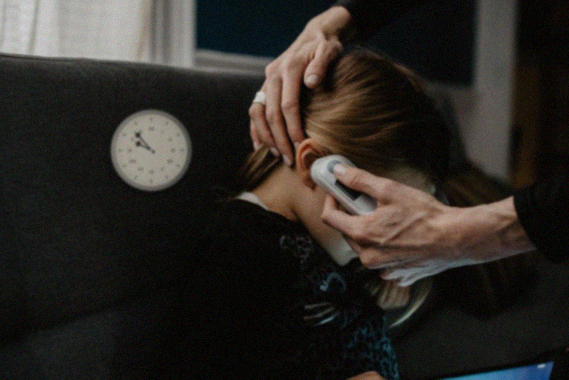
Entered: {"hour": 9, "minute": 53}
